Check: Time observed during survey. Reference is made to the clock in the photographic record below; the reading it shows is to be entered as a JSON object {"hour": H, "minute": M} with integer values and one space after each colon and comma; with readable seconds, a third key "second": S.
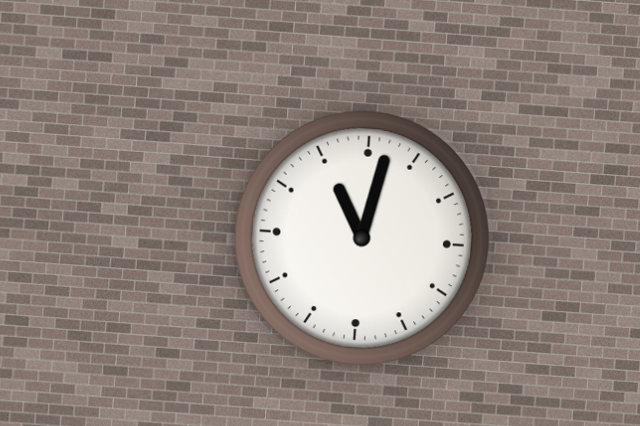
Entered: {"hour": 11, "minute": 2}
